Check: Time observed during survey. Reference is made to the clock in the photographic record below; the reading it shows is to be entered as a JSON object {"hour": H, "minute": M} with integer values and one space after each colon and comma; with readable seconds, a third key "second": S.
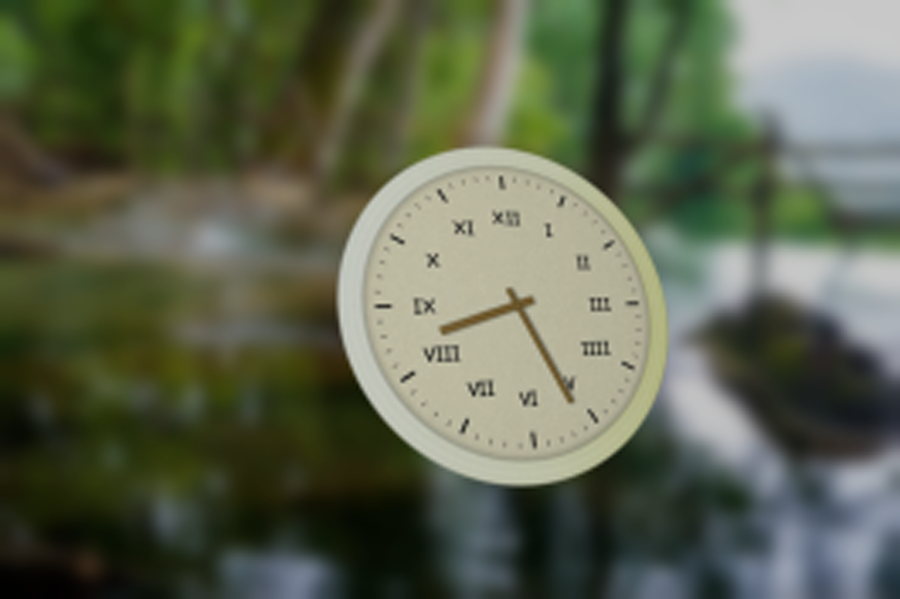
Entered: {"hour": 8, "minute": 26}
